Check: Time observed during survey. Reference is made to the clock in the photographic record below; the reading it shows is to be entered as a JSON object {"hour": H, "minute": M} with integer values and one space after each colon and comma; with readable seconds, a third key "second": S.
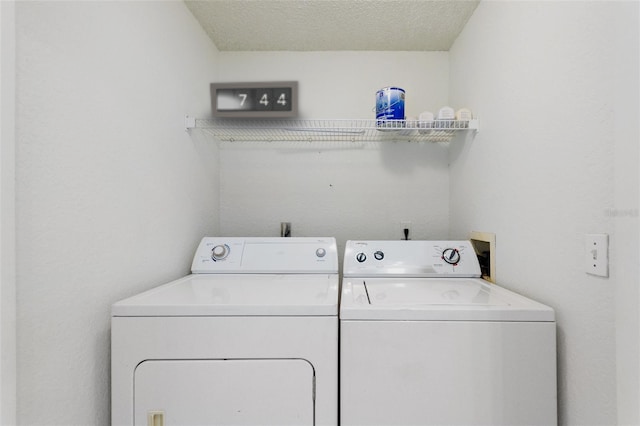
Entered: {"hour": 7, "minute": 44}
